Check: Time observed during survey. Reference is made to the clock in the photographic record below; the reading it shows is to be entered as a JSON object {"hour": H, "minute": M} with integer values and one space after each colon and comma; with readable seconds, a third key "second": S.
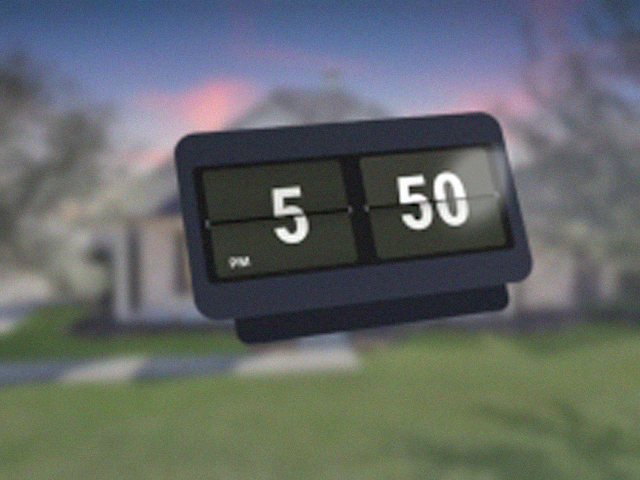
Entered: {"hour": 5, "minute": 50}
